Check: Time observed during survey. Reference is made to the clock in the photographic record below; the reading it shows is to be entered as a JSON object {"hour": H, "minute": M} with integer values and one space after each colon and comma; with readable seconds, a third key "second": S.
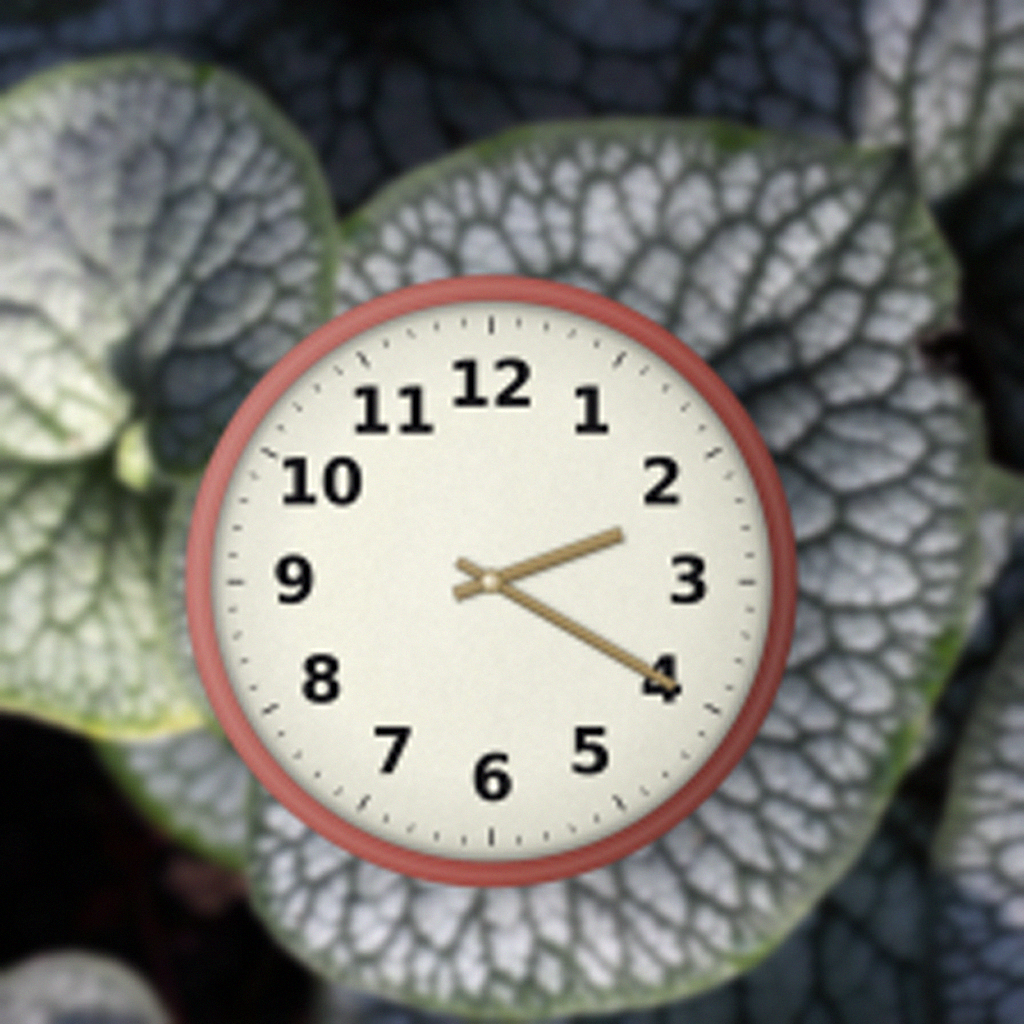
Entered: {"hour": 2, "minute": 20}
